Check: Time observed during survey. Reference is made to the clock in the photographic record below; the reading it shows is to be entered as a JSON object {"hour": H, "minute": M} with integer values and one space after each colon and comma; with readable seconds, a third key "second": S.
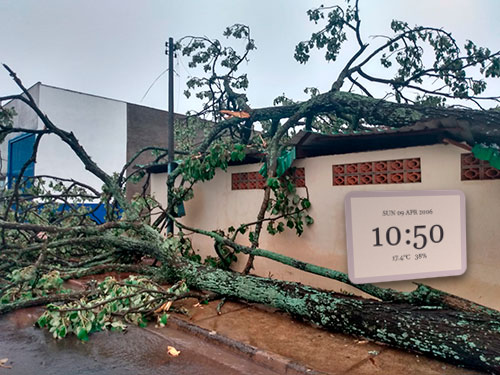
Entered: {"hour": 10, "minute": 50}
